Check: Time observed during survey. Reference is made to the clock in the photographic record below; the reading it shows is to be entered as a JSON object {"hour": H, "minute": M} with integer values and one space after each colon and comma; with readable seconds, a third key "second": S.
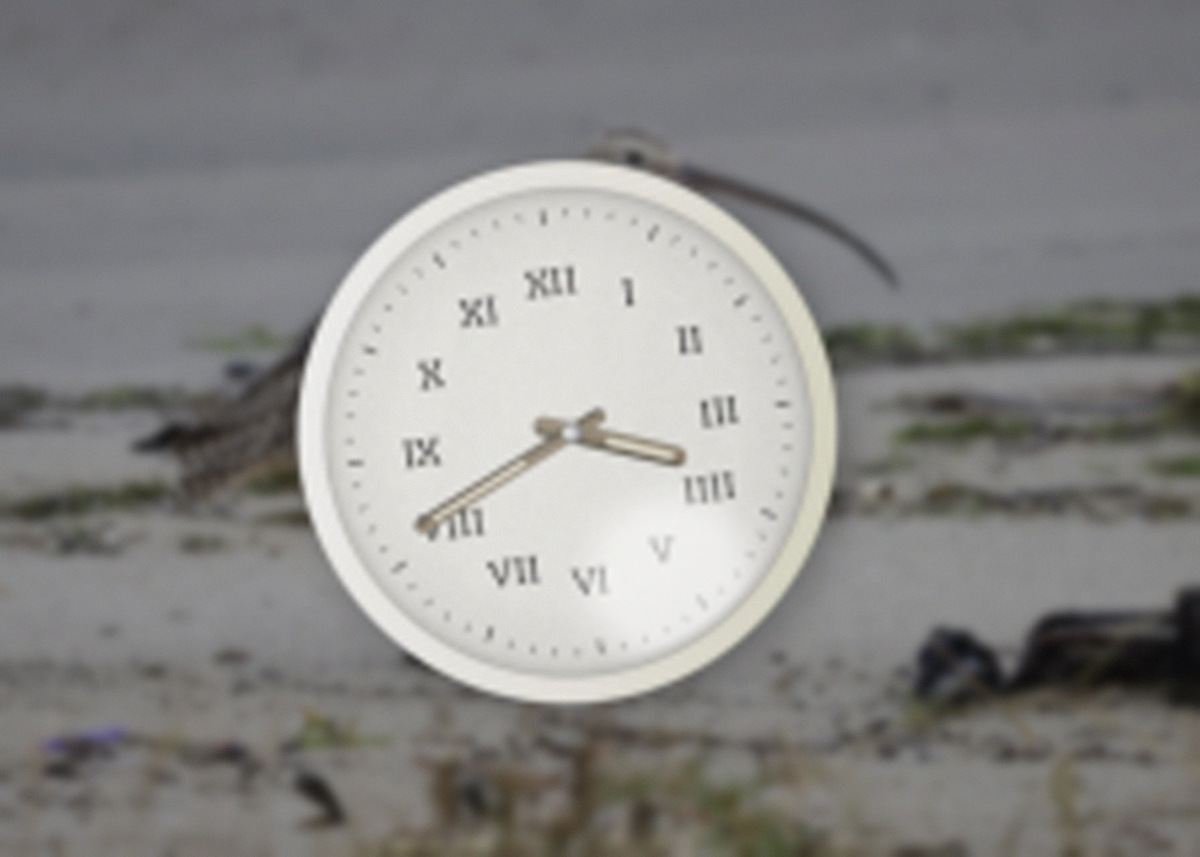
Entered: {"hour": 3, "minute": 41}
